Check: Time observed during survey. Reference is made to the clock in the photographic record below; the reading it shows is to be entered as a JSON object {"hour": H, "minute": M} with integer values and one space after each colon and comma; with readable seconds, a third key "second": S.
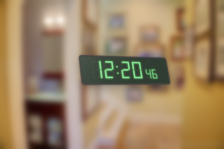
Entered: {"hour": 12, "minute": 20, "second": 46}
